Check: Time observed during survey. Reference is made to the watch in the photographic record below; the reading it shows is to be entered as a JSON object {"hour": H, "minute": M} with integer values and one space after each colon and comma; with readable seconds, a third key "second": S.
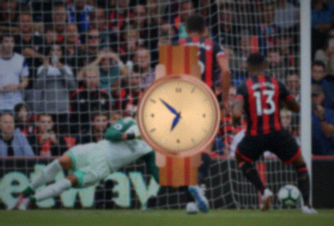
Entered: {"hour": 6, "minute": 52}
